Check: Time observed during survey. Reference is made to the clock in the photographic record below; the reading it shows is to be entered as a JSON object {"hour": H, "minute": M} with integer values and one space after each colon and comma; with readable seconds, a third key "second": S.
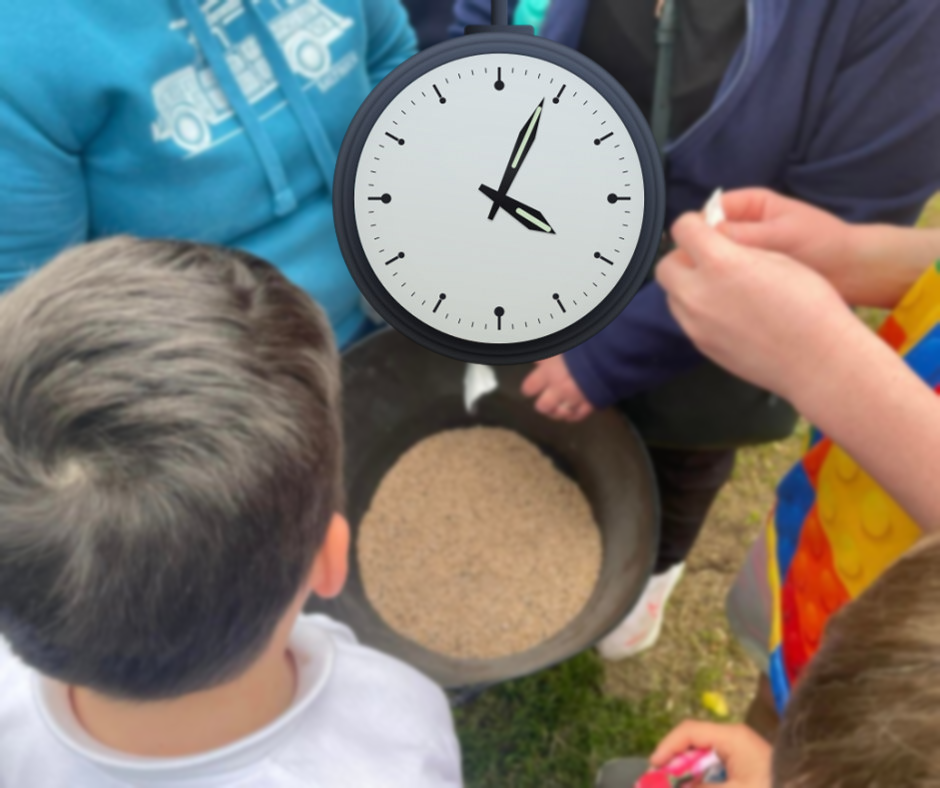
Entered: {"hour": 4, "minute": 4}
